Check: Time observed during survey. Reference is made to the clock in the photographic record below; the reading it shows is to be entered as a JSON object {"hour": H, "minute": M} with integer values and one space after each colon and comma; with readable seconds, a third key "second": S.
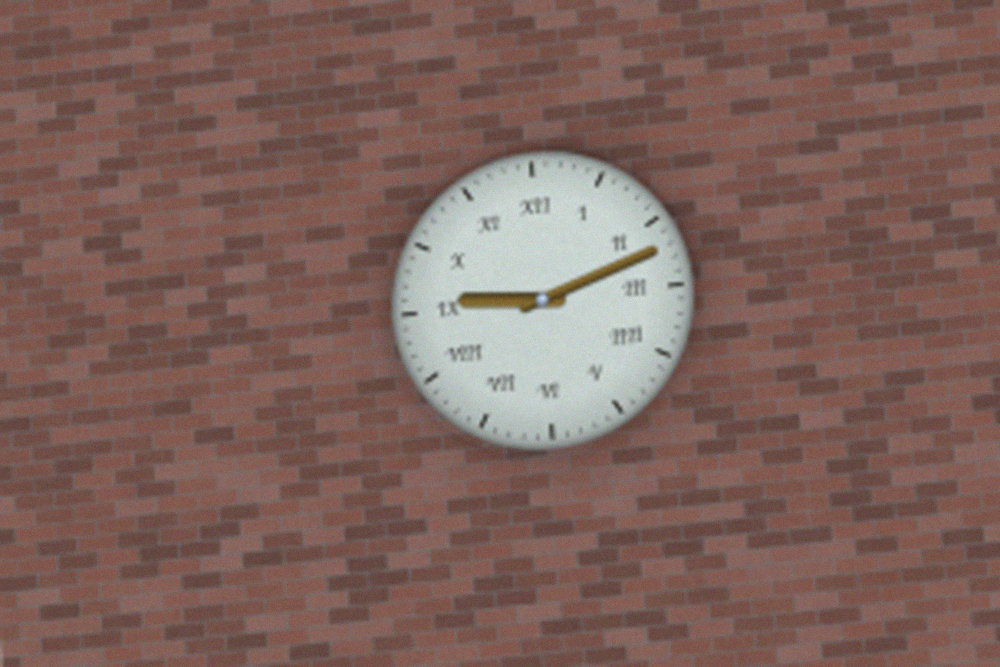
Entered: {"hour": 9, "minute": 12}
